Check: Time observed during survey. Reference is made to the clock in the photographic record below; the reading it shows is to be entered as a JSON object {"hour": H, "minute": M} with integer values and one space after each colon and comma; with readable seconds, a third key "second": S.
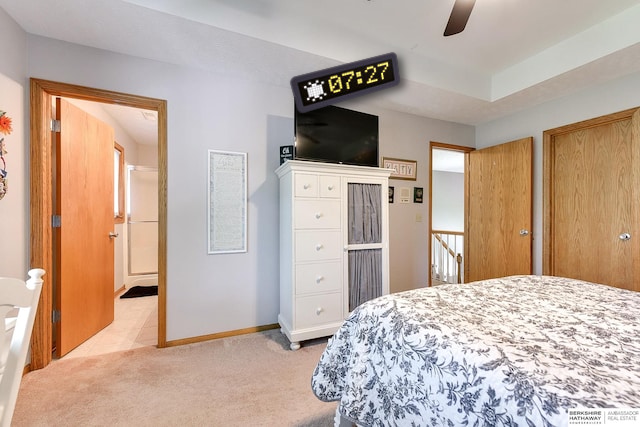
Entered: {"hour": 7, "minute": 27}
